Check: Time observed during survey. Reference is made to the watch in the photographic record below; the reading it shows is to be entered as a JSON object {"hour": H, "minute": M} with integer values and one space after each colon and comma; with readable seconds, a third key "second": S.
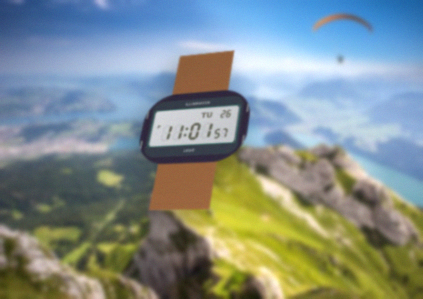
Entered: {"hour": 11, "minute": 1, "second": 57}
